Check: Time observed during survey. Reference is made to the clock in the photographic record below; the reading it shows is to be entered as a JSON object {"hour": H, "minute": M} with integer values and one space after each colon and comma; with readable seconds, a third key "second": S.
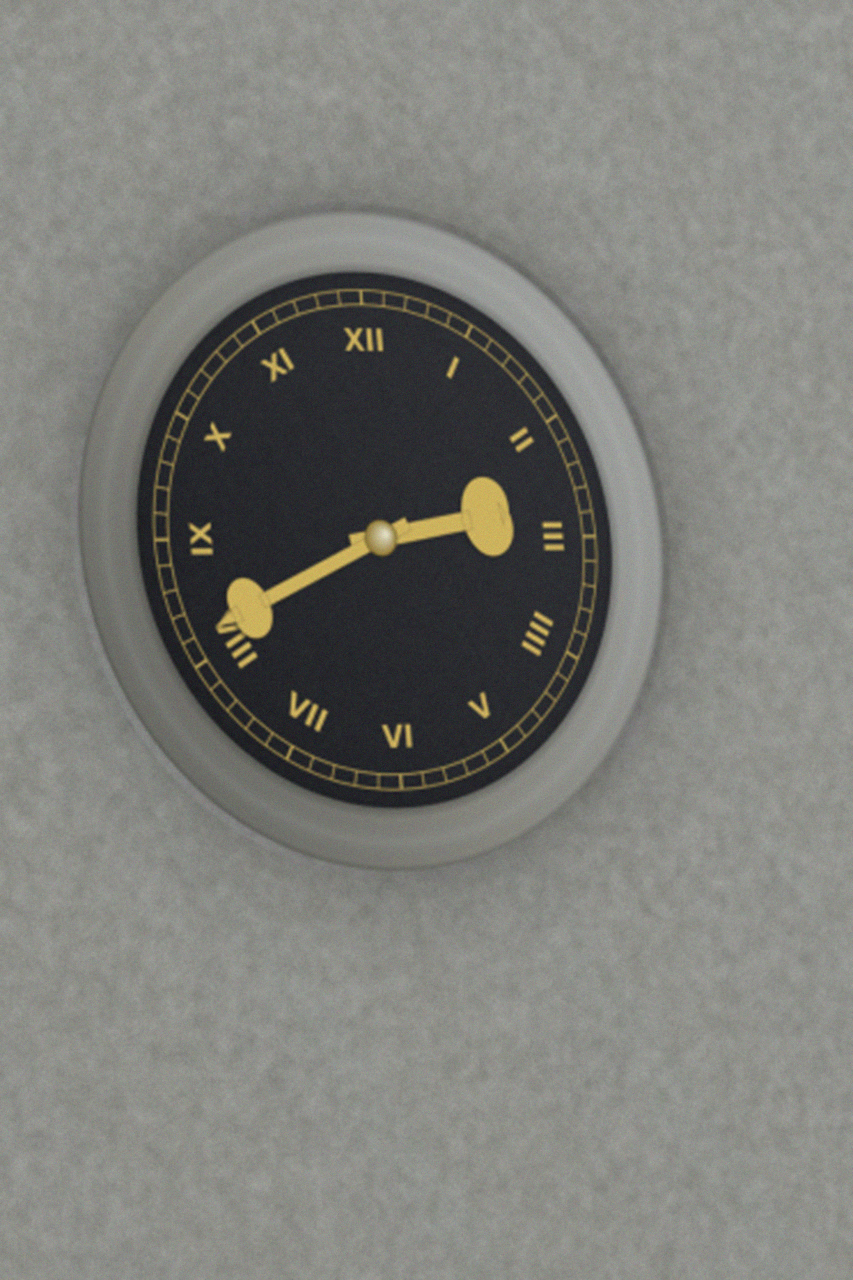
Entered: {"hour": 2, "minute": 41}
